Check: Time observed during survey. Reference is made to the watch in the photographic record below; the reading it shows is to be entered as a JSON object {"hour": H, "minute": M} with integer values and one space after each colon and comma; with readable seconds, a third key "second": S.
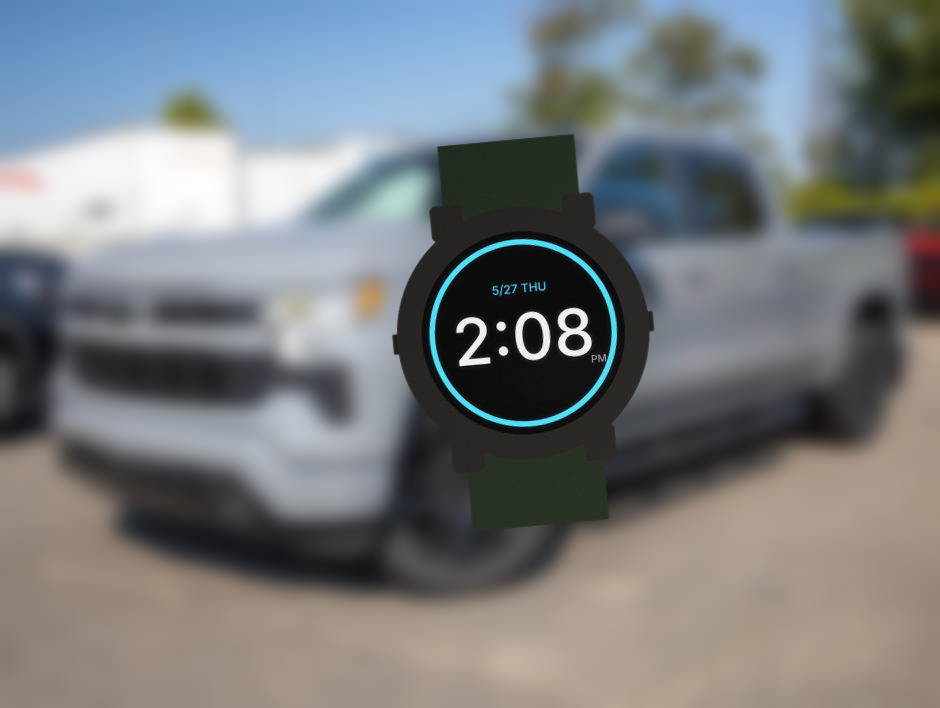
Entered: {"hour": 2, "minute": 8}
